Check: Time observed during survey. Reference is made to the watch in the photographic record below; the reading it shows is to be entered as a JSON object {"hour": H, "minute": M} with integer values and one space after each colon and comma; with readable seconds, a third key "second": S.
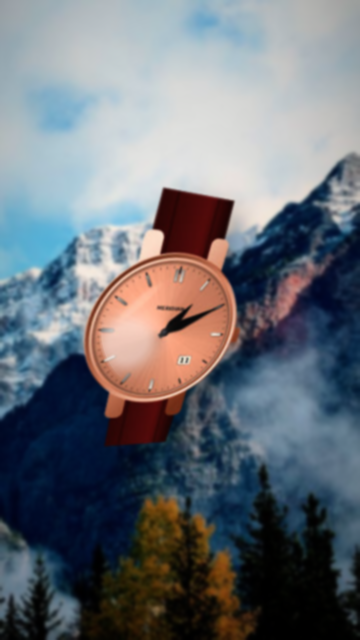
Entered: {"hour": 1, "minute": 10}
